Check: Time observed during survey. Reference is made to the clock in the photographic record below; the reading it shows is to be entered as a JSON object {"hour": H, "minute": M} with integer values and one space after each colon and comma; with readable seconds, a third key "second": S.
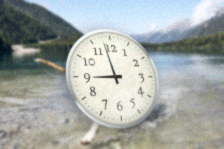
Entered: {"hour": 8, "minute": 58}
